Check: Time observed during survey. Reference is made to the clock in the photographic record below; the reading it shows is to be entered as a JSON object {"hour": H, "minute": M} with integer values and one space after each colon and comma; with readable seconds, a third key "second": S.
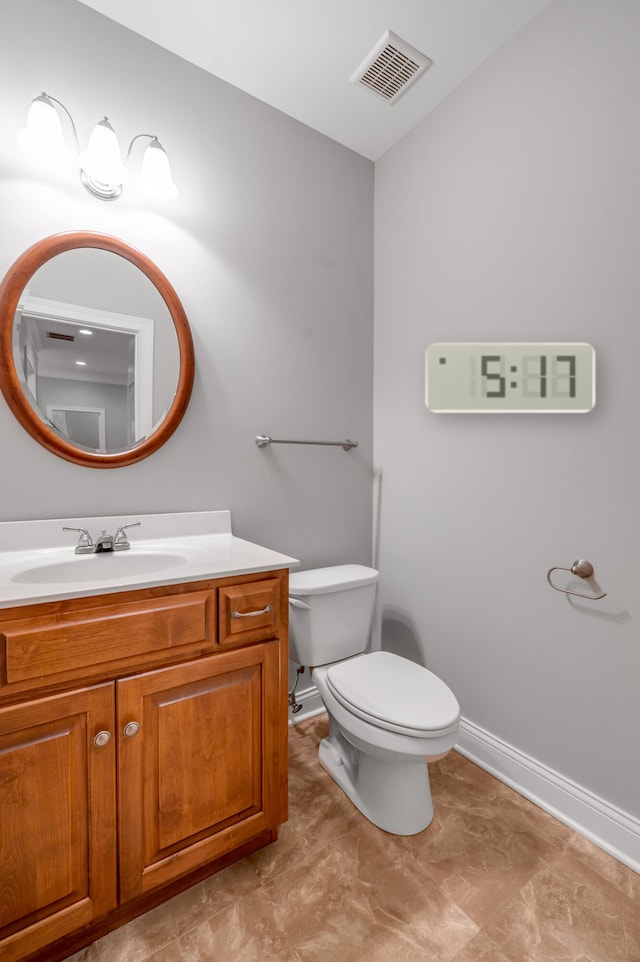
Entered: {"hour": 5, "minute": 17}
